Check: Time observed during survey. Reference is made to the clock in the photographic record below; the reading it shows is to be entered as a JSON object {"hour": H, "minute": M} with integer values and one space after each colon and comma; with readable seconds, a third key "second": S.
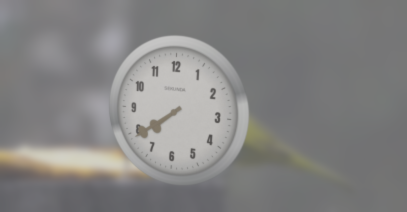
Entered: {"hour": 7, "minute": 39}
